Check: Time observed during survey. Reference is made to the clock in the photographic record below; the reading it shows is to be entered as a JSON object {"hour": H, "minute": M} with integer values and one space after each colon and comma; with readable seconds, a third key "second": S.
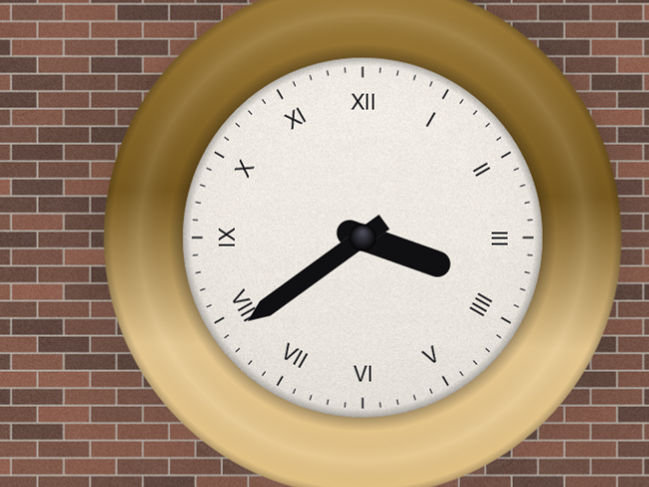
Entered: {"hour": 3, "minute": 39}
